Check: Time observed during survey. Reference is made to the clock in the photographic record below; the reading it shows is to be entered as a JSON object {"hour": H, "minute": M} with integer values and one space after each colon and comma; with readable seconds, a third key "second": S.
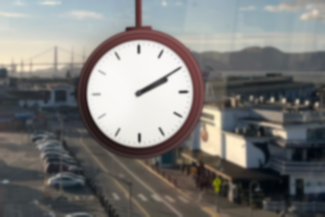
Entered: {"hour": 2, "minute": 10}
